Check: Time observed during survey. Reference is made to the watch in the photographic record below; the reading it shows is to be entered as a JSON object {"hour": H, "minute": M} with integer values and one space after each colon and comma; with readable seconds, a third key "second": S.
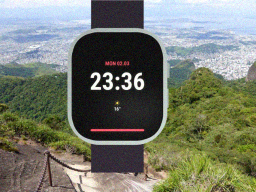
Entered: {"hour": 23, "minute": 36}
